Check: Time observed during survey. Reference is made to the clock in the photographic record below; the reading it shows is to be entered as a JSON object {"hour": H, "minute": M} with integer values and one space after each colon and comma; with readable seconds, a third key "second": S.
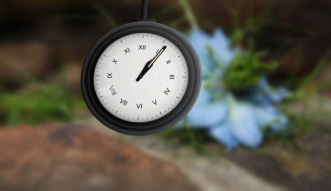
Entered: {"hour": 1, "minute": 6}
